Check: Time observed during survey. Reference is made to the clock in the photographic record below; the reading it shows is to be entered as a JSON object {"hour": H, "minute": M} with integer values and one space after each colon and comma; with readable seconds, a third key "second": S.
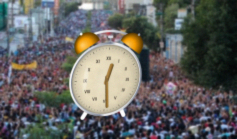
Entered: {"hour": 12, "minute": 29}
